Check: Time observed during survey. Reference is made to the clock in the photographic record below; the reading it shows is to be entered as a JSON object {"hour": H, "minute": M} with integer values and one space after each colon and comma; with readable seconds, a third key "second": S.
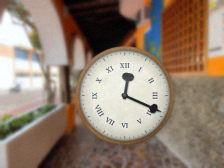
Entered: {"hour": 12, "minute": 19}
